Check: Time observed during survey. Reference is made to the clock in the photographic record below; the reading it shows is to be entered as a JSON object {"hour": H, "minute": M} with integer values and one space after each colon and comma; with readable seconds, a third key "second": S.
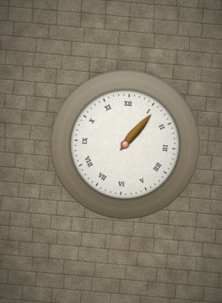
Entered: {"hour": 1, "minute": 6}
